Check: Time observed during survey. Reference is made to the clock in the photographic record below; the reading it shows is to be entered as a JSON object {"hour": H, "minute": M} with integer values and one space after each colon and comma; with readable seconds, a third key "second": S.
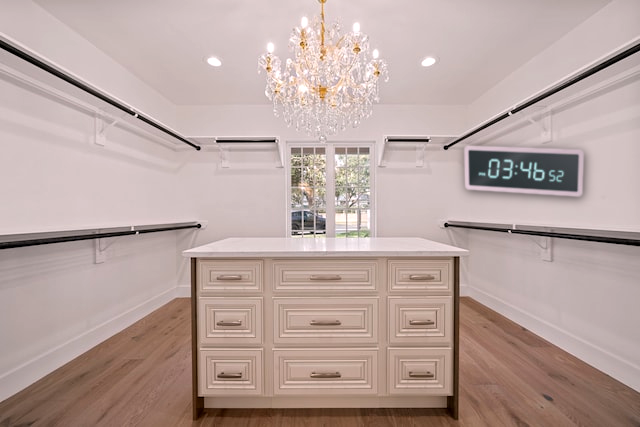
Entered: {"hour": 3, "minute": 46, "second": 52}
